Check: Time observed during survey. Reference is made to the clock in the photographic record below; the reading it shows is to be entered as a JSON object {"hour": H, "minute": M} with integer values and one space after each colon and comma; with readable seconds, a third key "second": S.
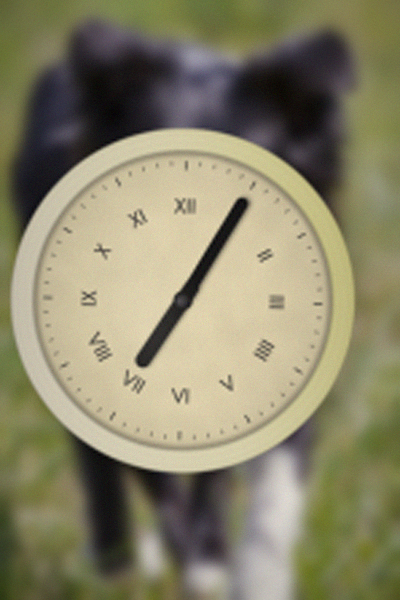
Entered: {"hour": 7, "minute": 5}
